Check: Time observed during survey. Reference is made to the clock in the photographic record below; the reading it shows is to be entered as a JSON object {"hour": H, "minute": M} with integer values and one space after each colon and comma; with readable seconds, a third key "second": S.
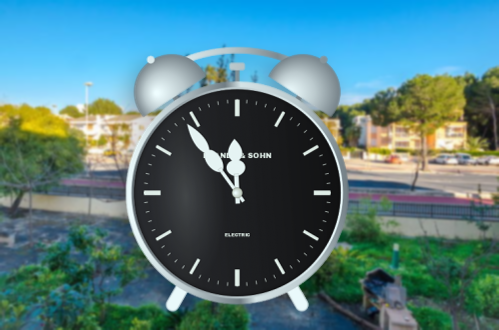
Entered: {"hour": 11, "minute": 54}
